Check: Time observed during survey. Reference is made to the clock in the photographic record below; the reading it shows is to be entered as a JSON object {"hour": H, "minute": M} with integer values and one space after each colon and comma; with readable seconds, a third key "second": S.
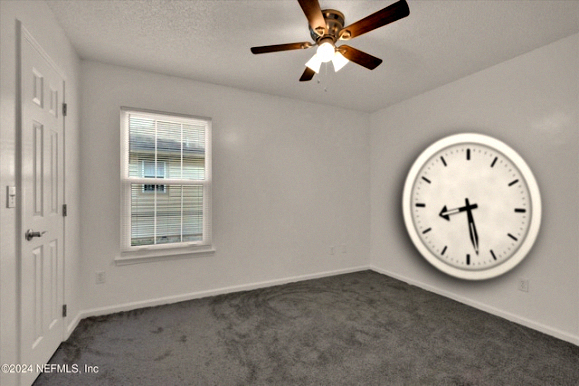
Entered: {"hour": 8, "minute": 28}
